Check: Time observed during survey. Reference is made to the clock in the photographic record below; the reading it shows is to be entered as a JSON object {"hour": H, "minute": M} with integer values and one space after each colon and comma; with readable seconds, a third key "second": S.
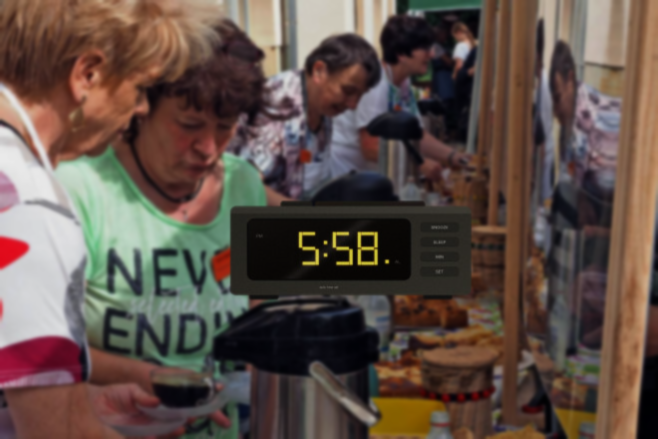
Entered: {"hour": 5, "minute": 58}
